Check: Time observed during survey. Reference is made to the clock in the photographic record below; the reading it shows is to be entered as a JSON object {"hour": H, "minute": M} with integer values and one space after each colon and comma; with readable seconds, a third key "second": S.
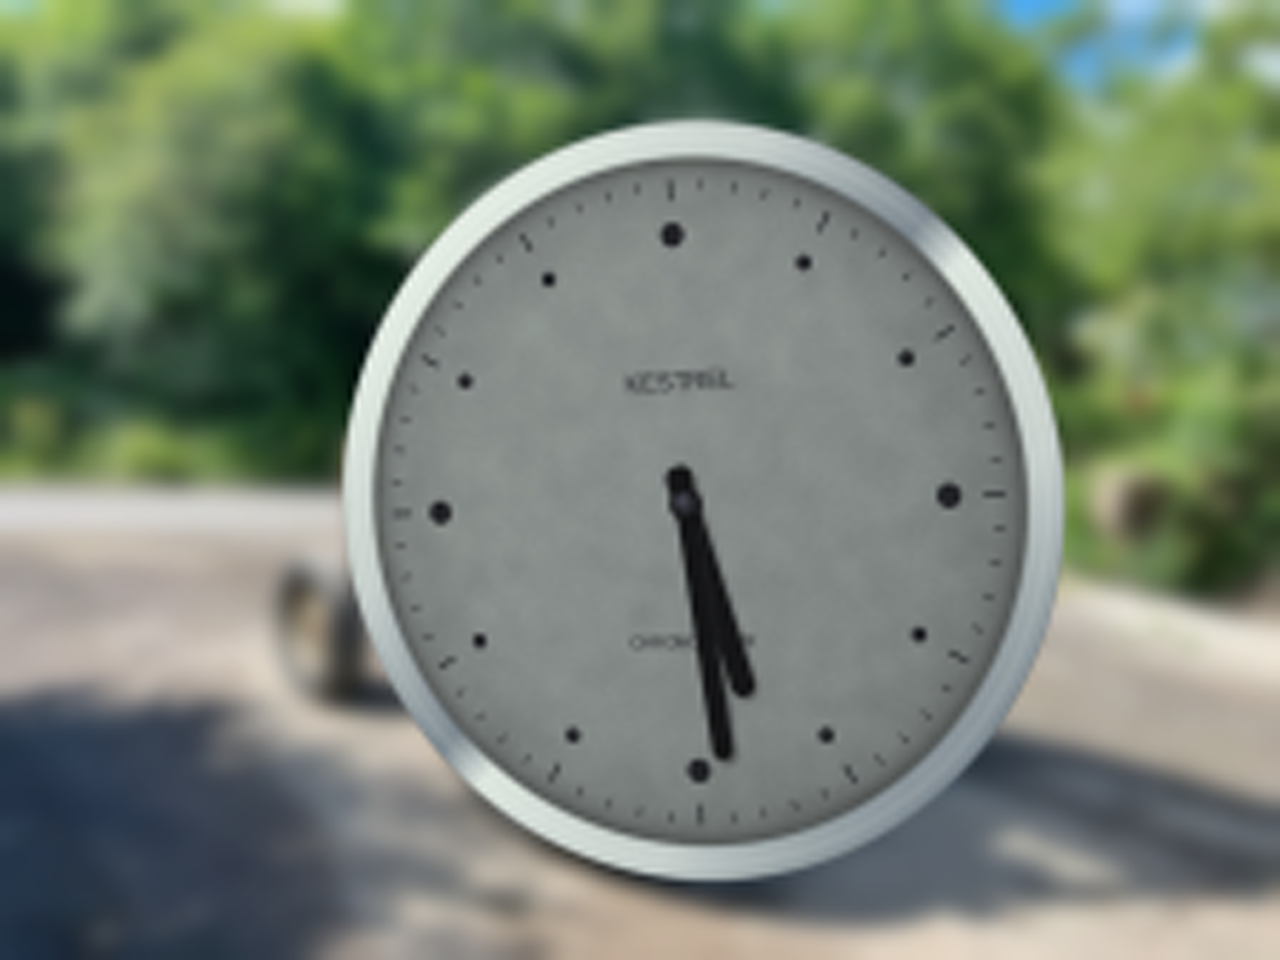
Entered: {"hour": 5, "minute": 29}
